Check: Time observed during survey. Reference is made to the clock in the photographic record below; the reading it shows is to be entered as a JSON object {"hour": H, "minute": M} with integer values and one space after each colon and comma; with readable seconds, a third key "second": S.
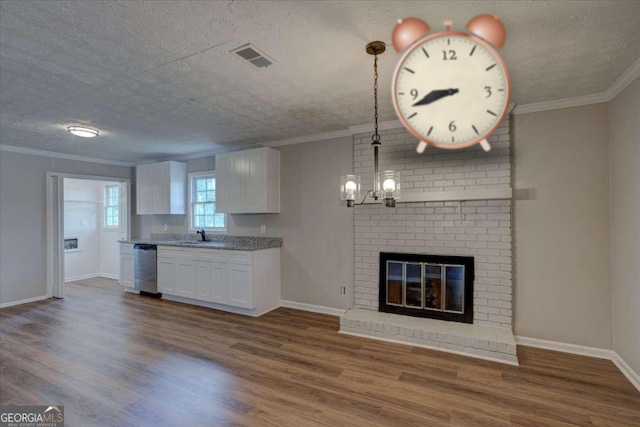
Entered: {"hour": 8, "minute": 42}
